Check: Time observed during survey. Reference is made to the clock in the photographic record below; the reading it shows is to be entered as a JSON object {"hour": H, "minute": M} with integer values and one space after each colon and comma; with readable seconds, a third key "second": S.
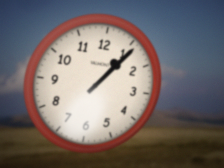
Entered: {"hour": 1, "minute": 6}
